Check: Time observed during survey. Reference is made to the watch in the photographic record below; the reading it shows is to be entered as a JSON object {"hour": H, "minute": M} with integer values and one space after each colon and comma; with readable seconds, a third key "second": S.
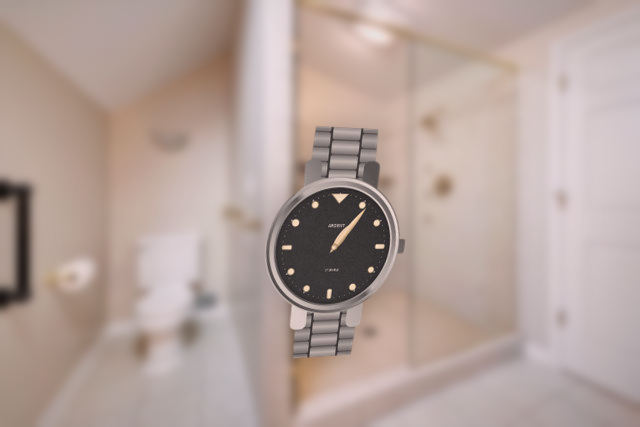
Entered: {"hour": 1, "minute": 6}
